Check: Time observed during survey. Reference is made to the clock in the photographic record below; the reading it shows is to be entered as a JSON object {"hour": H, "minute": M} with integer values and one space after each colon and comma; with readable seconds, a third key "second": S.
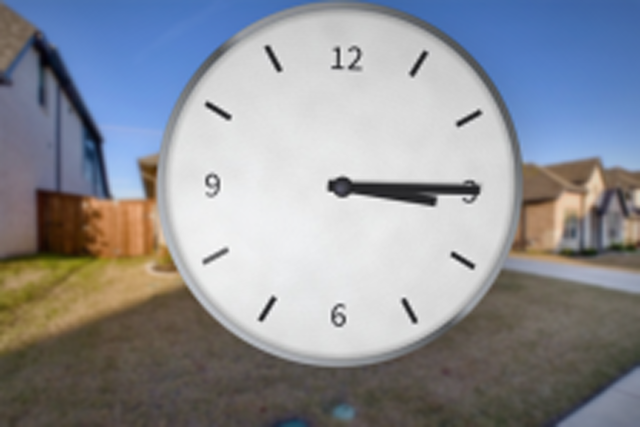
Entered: {"hour": 3, "minute": 15}
